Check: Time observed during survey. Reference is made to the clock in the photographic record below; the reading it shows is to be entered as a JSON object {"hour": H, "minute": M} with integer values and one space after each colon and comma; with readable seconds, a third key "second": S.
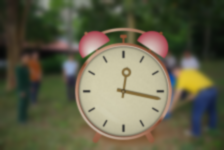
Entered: {"hour": 12, "minute": 17}
